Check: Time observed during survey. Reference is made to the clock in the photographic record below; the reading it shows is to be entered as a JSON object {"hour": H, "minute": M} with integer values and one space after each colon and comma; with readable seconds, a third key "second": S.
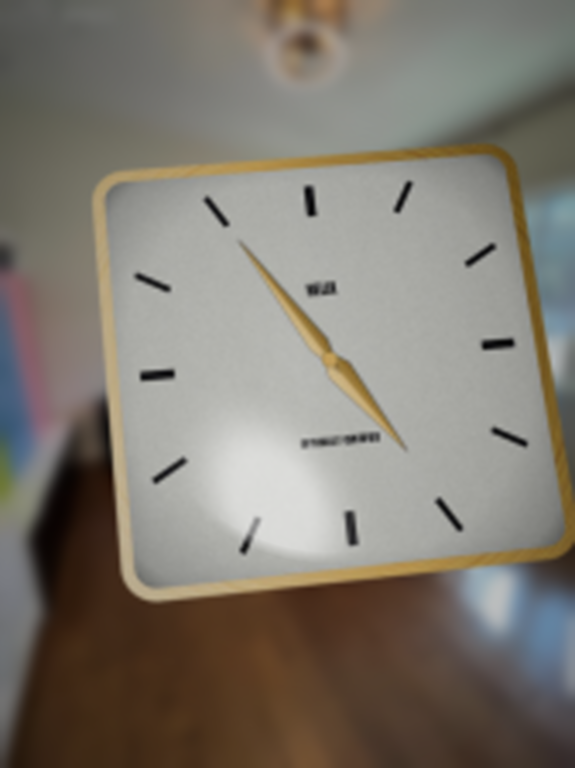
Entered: {"hour": 4, "minute": 55}
